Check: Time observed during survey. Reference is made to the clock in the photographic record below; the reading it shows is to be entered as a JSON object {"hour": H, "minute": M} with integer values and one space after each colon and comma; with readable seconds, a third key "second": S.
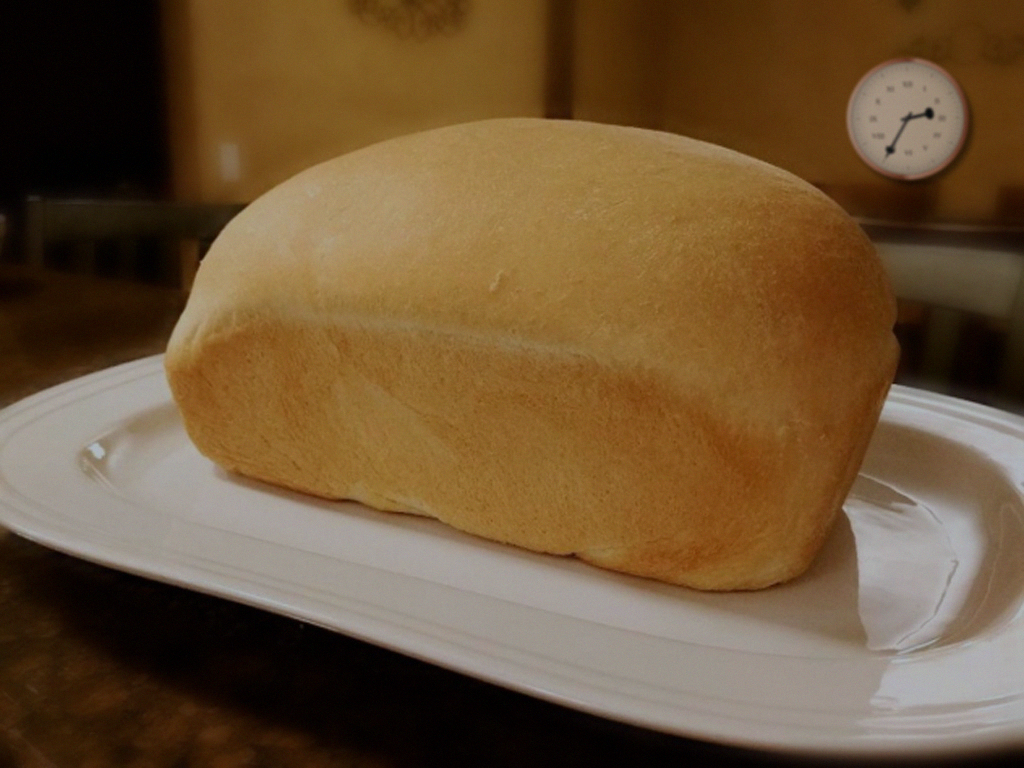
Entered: {"hour": 2, "minute": 35}
